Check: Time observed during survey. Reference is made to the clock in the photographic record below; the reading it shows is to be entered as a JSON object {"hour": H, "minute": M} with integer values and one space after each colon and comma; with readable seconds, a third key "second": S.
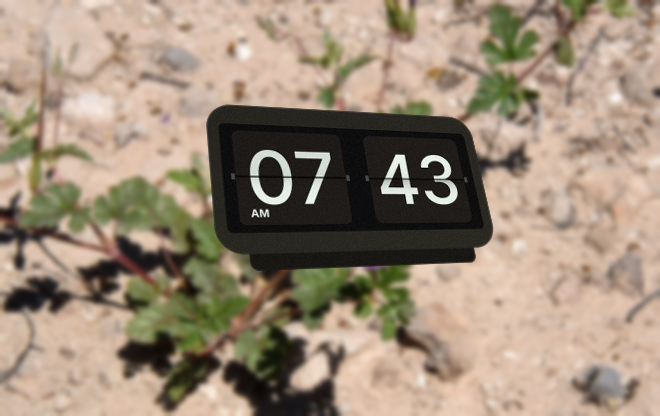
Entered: {"hour": 7, "minute": 43}
